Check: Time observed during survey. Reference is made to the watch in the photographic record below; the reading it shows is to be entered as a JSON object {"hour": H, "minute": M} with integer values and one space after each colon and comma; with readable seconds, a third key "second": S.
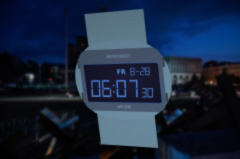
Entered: {"hour": 6, "minute": 7}
